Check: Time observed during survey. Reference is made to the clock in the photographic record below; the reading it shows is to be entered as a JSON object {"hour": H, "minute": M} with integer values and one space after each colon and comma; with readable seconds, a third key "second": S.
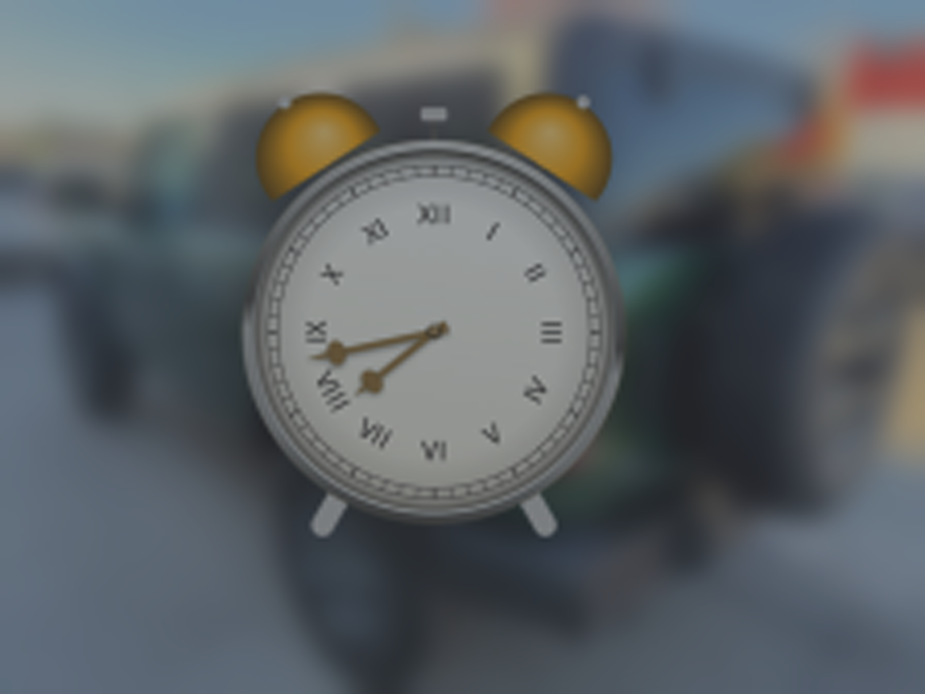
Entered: {"hour": 7, "minute": 43}
